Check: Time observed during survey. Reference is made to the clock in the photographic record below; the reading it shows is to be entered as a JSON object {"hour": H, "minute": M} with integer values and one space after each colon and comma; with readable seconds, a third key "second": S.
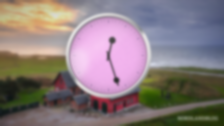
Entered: {"hour": 12, "minute": 27}
